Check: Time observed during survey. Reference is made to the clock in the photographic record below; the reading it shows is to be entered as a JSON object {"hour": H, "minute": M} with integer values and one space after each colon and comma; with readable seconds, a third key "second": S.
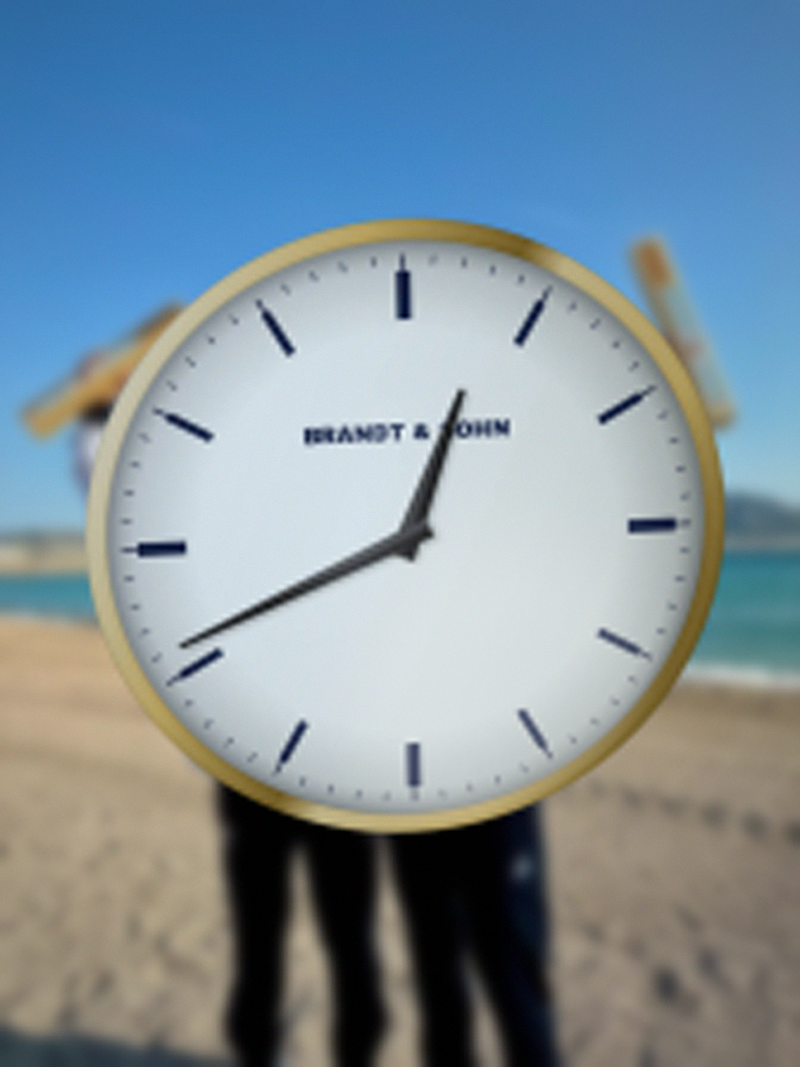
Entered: {"hour": 12, "minute": 41}
